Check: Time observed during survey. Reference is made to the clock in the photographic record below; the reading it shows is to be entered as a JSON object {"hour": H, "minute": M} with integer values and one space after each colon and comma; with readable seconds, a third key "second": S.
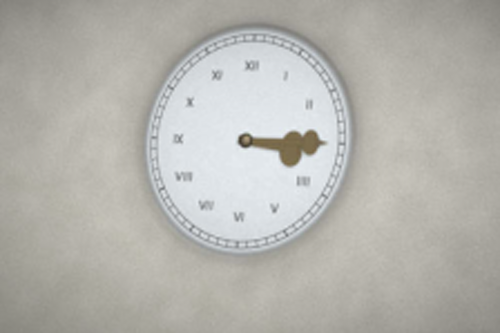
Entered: {"hour": 3, "minute": 15}
